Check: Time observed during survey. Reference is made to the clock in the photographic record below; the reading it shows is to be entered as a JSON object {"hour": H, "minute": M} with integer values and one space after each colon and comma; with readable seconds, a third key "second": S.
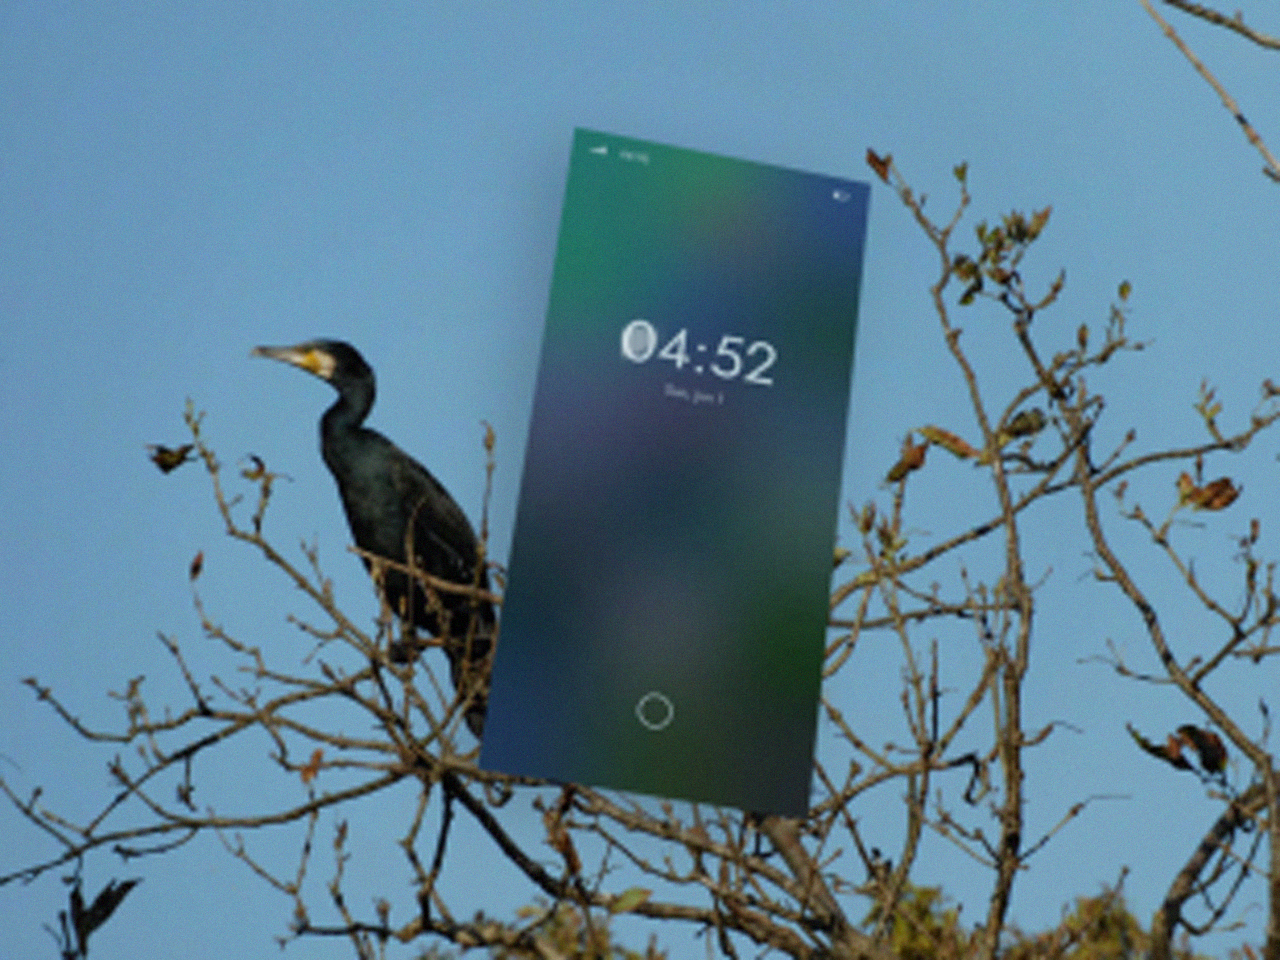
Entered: {"hour": 4, "minute": 52}
